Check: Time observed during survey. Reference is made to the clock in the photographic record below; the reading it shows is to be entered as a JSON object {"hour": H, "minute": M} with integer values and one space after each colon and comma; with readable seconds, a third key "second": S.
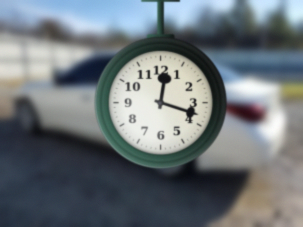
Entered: {"hour": 12, "minute": 18}
